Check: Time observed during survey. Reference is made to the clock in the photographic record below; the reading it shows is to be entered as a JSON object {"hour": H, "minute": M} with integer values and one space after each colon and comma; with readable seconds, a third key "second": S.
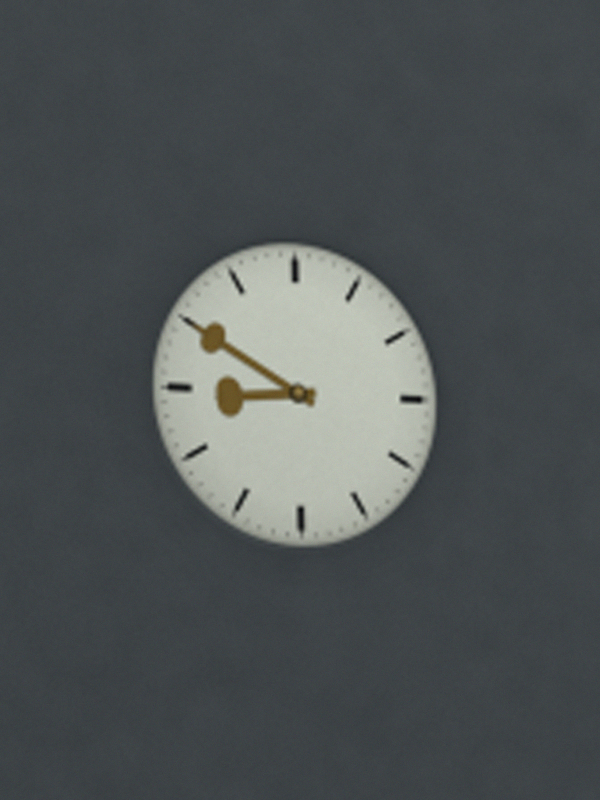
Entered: {"hour": 8, "minute": 50}
